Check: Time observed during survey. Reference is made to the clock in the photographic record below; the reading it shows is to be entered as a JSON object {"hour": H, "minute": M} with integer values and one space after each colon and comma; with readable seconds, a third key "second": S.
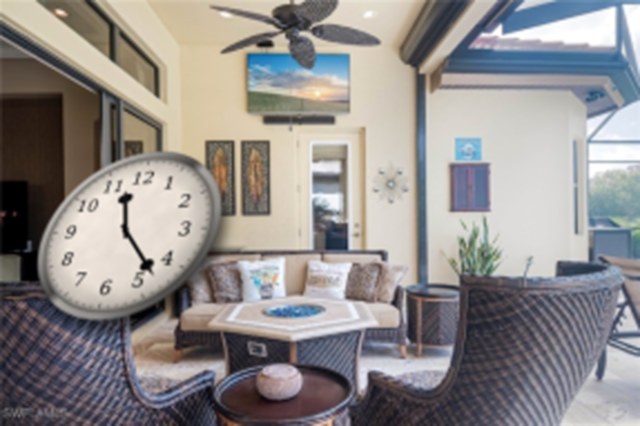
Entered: {"hour": 11, "minute": 23}
